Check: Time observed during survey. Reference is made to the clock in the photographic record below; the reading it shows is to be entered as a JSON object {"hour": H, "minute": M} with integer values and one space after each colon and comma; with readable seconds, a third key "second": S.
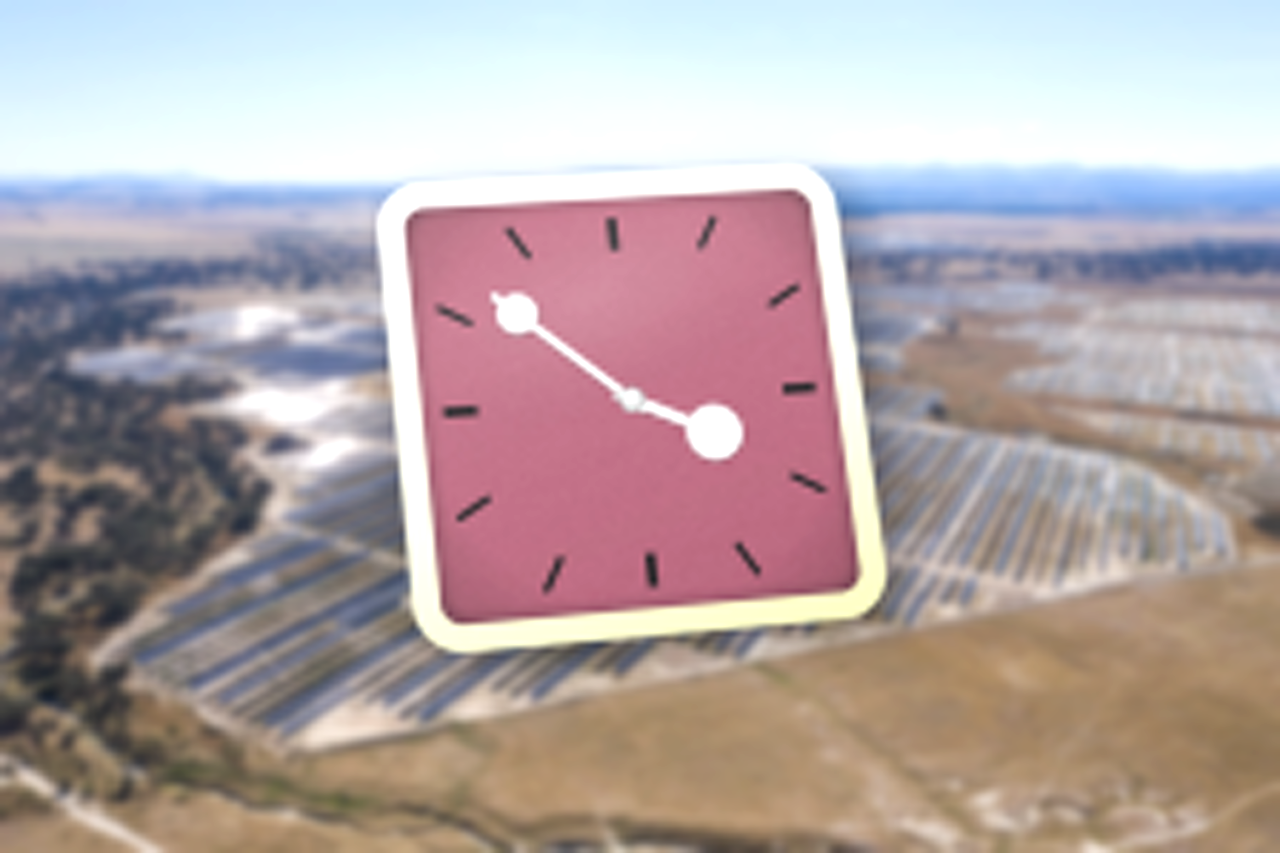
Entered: {"hour": 3, "minute": 52}
